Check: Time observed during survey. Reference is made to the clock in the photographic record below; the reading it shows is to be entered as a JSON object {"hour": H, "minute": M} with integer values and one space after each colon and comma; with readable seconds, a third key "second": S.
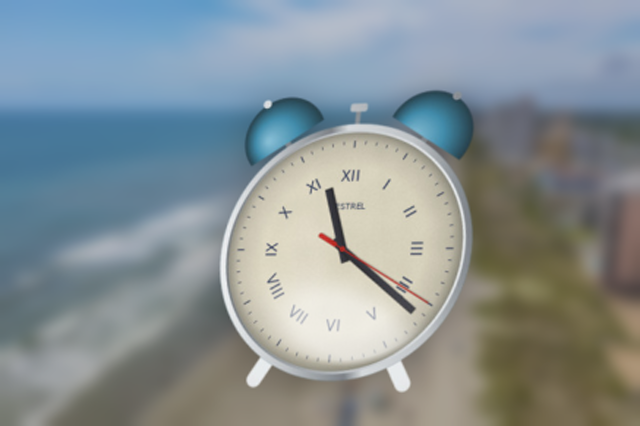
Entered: {"hour": 11, "minute": 21, "second": 20}
